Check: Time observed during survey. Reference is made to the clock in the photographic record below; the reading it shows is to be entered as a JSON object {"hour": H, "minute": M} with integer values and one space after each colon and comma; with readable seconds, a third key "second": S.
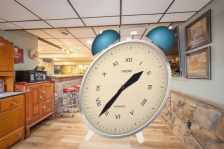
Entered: {"hour": 1, "minute": 36}
